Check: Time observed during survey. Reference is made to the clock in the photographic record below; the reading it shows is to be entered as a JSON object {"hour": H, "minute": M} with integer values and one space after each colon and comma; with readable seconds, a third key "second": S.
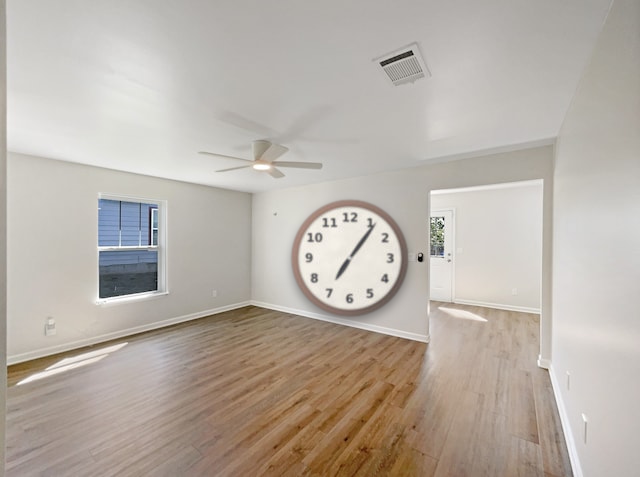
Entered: {"hour": 7, "minute": 6}
